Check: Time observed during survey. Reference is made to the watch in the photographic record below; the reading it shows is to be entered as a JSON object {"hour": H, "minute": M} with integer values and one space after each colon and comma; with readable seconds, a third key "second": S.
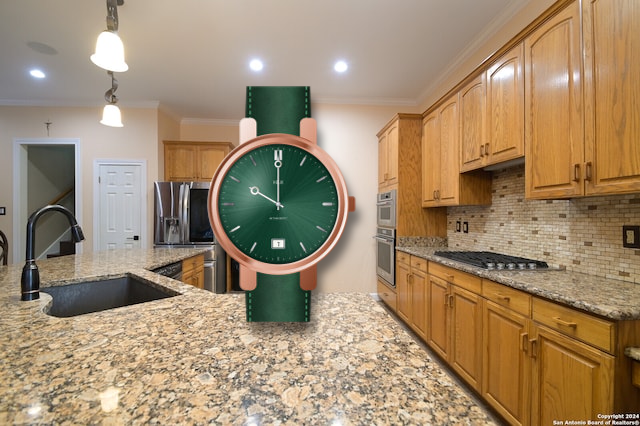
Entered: {"hour": 10, "minute": 0}
